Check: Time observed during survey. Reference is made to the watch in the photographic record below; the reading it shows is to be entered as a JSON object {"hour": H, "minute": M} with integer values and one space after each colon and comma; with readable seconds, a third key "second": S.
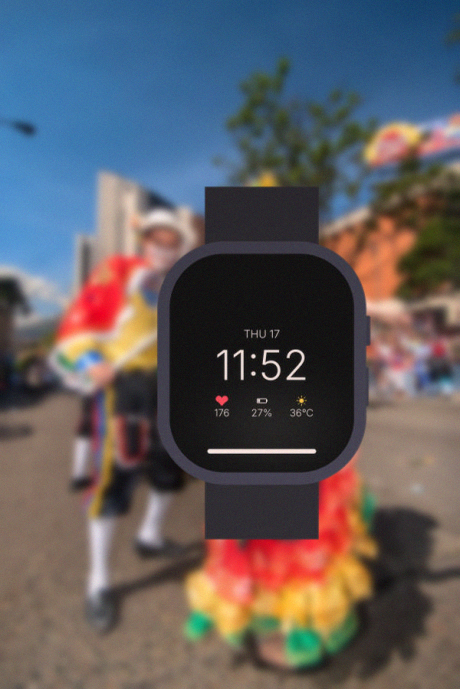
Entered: {"hour": 11, "minute": 52}
